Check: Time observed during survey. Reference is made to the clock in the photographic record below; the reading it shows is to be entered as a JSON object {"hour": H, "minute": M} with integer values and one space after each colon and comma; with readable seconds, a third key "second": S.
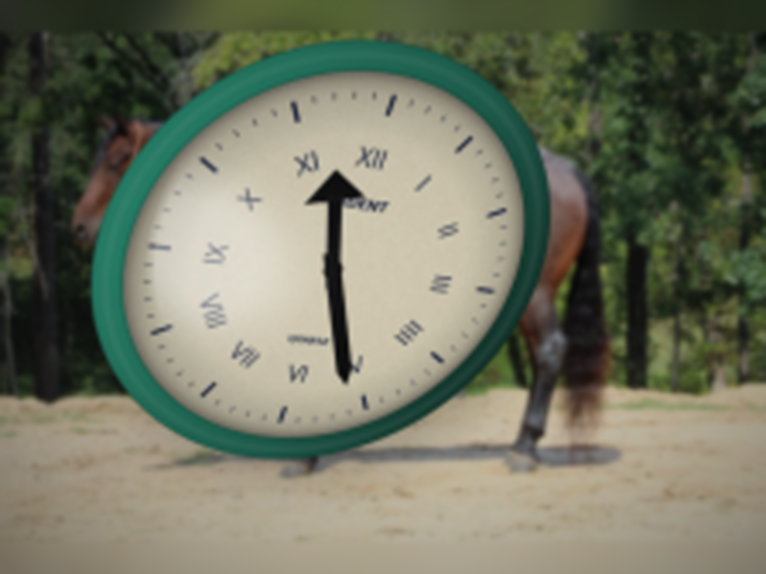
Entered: {"hour": 11, "minute": 26}
